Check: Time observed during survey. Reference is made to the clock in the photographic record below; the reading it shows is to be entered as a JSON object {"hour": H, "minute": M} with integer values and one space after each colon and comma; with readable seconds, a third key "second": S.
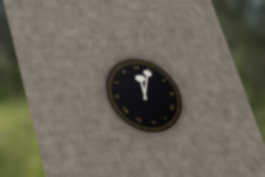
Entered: {"hour": 12, "minute": 4}
